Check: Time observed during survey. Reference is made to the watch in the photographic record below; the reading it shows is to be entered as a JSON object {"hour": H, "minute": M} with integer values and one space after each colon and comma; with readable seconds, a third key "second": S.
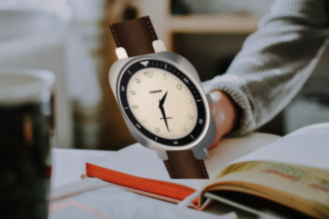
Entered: {"hour": 1, "minute": 31}
